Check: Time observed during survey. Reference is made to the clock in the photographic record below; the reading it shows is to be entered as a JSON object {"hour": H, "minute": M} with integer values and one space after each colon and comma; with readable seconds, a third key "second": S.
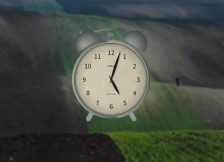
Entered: {"hour": 5, "minute": 3}
